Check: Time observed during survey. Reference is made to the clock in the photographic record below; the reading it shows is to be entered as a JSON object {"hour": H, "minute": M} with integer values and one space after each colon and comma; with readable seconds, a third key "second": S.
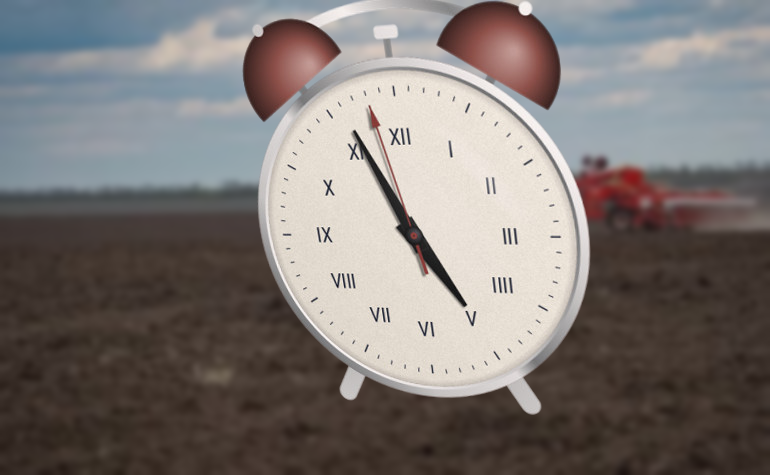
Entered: {"hour": 4, "minute": 55, "second": 58}
